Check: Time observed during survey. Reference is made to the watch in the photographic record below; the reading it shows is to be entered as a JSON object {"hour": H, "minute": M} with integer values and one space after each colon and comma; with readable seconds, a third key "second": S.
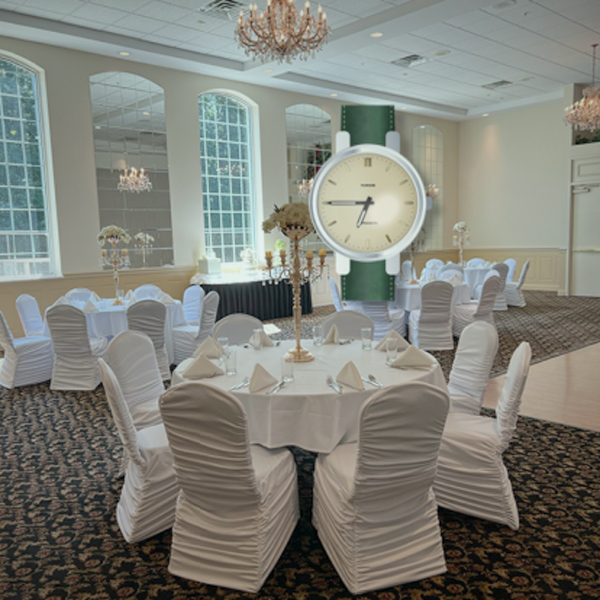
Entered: {"hour": 6, "minute": 45}
